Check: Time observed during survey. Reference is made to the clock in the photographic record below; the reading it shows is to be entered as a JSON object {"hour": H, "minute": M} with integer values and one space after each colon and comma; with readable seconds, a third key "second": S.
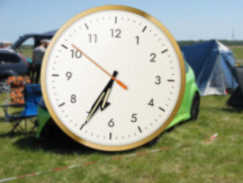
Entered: {"hour": 6, "minute": 34, "second": 51}
